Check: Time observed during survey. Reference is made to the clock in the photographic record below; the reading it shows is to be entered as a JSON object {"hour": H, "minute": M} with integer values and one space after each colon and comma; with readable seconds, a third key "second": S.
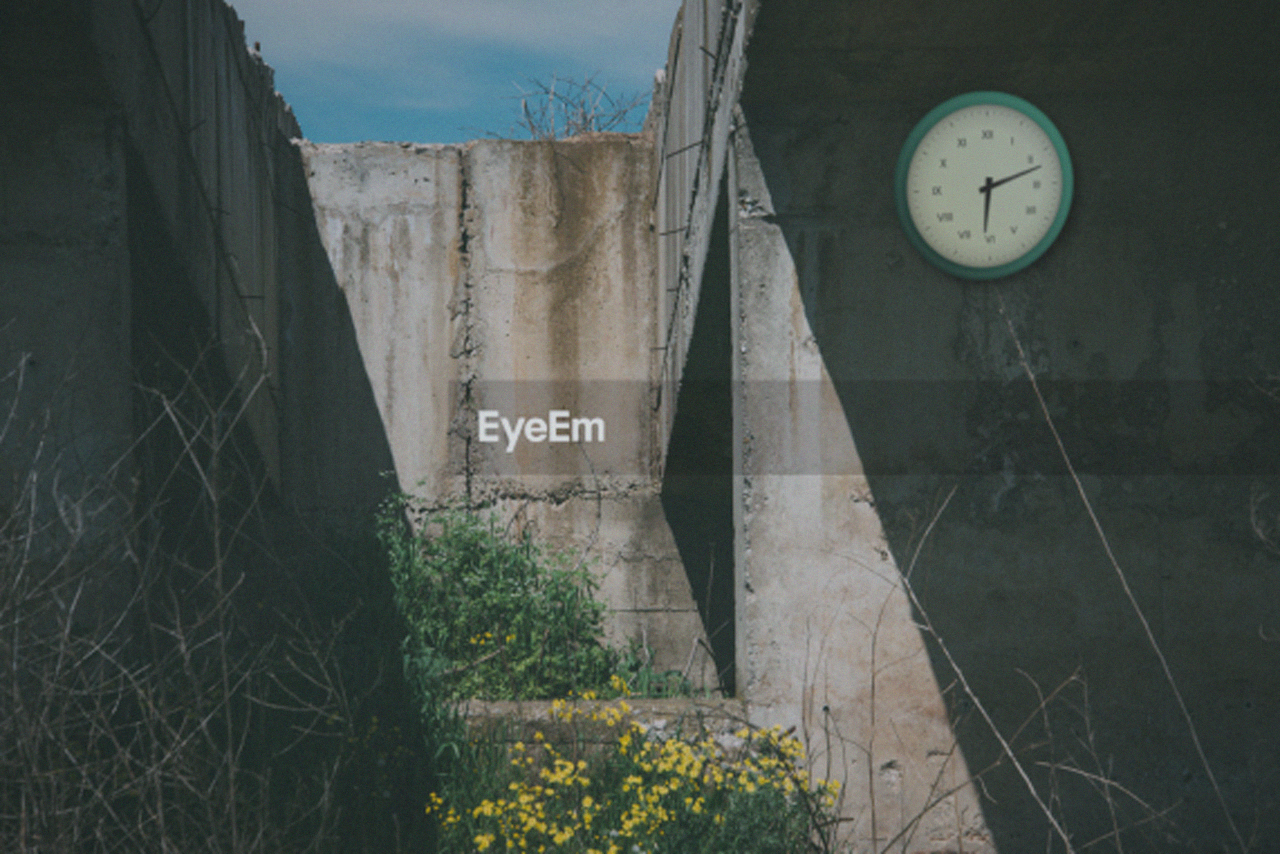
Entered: {"hour": 6, "minute": 12}
